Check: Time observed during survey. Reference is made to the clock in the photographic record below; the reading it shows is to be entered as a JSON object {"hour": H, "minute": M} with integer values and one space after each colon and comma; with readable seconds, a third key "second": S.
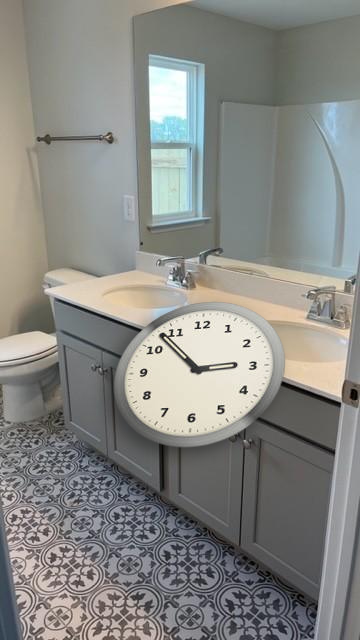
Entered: {"hour": 2, "minute": 53}
